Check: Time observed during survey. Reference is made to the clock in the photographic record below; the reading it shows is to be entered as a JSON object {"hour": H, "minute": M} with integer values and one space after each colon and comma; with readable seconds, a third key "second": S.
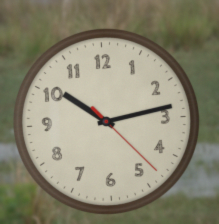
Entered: {"hour": 10, "minute": 13, "second": 23}
